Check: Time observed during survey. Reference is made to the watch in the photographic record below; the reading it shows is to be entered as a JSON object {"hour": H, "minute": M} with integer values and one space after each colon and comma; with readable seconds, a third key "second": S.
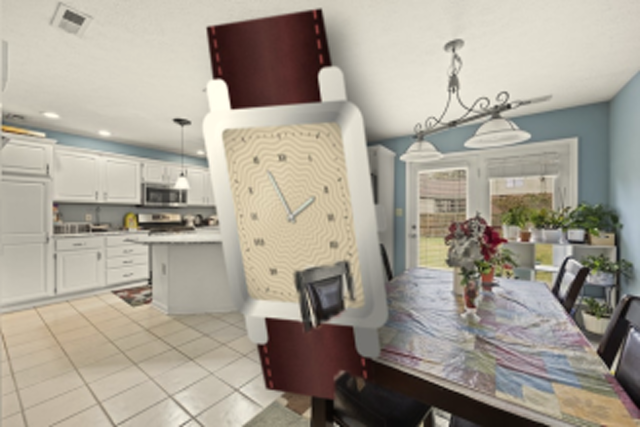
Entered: {"hour": 1, "minute": 56}
